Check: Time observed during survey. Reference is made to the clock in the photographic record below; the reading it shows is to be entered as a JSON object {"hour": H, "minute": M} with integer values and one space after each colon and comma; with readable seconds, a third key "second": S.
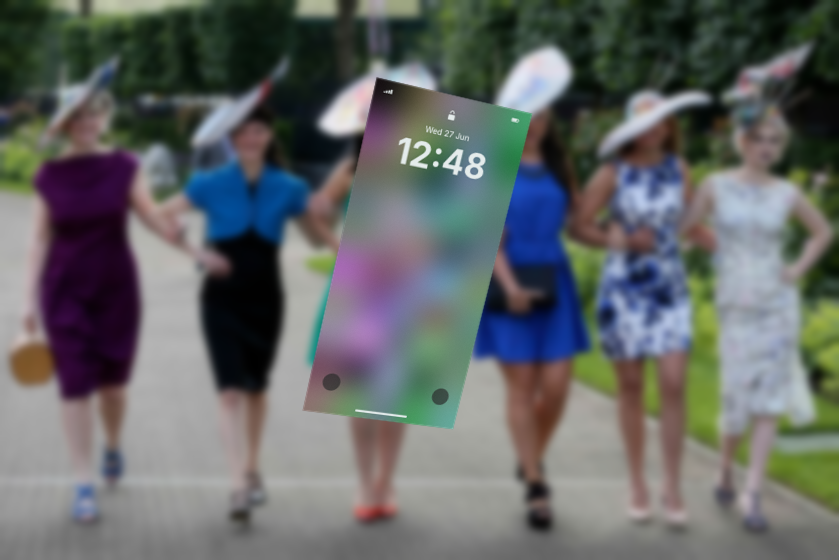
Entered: {"hour": 12, "minute": 48}
